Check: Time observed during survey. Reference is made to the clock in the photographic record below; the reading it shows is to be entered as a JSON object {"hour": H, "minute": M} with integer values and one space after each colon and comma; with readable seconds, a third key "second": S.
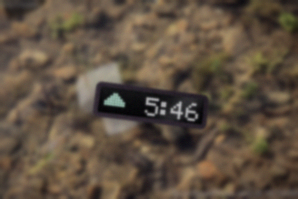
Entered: {"hour": 5, "minute": 46}
